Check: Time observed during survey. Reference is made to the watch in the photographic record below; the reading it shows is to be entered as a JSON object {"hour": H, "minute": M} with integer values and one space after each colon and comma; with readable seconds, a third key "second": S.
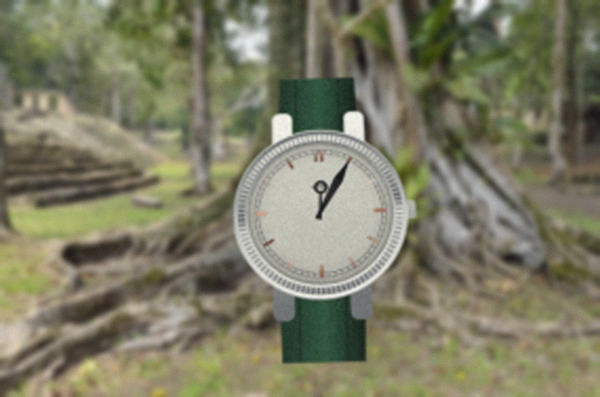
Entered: {"hour": 12, "minute": 5}
